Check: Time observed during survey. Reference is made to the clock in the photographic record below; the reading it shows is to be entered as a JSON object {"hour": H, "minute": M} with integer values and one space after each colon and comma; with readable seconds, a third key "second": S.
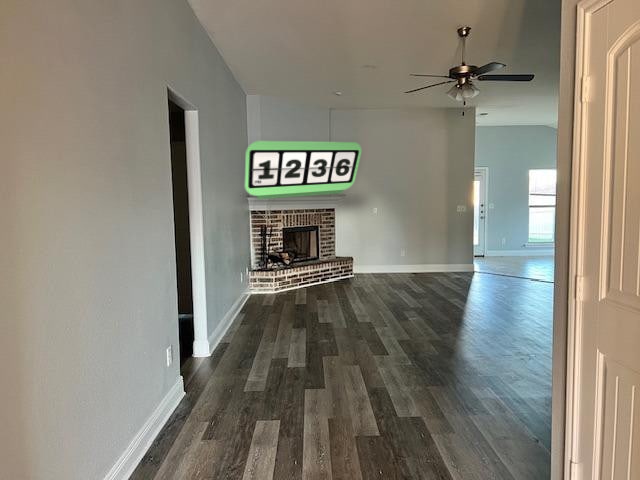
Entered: {"hour": 12, "minute": 36}
